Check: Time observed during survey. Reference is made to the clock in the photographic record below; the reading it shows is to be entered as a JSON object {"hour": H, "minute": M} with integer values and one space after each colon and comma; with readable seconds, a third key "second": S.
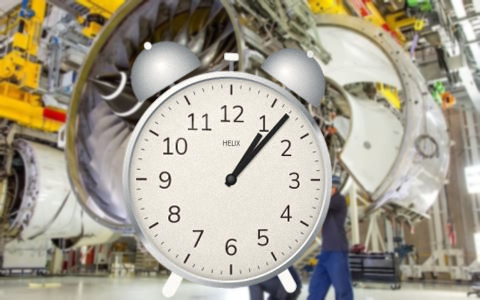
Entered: {"hour": 1, "minute": 7}
